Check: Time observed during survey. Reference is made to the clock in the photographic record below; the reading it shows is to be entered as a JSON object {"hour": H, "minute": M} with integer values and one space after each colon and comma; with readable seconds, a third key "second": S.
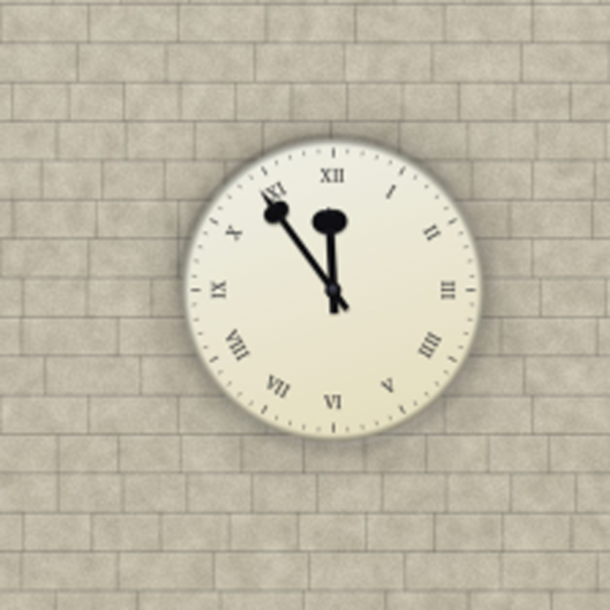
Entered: {"hour": 11, "minute": 54}
